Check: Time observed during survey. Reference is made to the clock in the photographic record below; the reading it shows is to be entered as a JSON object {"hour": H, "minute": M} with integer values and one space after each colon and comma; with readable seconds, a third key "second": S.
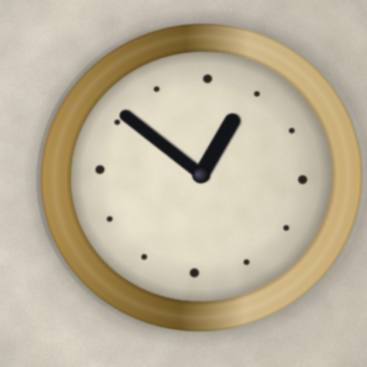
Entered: {"hour": 12, "minute": 51}
